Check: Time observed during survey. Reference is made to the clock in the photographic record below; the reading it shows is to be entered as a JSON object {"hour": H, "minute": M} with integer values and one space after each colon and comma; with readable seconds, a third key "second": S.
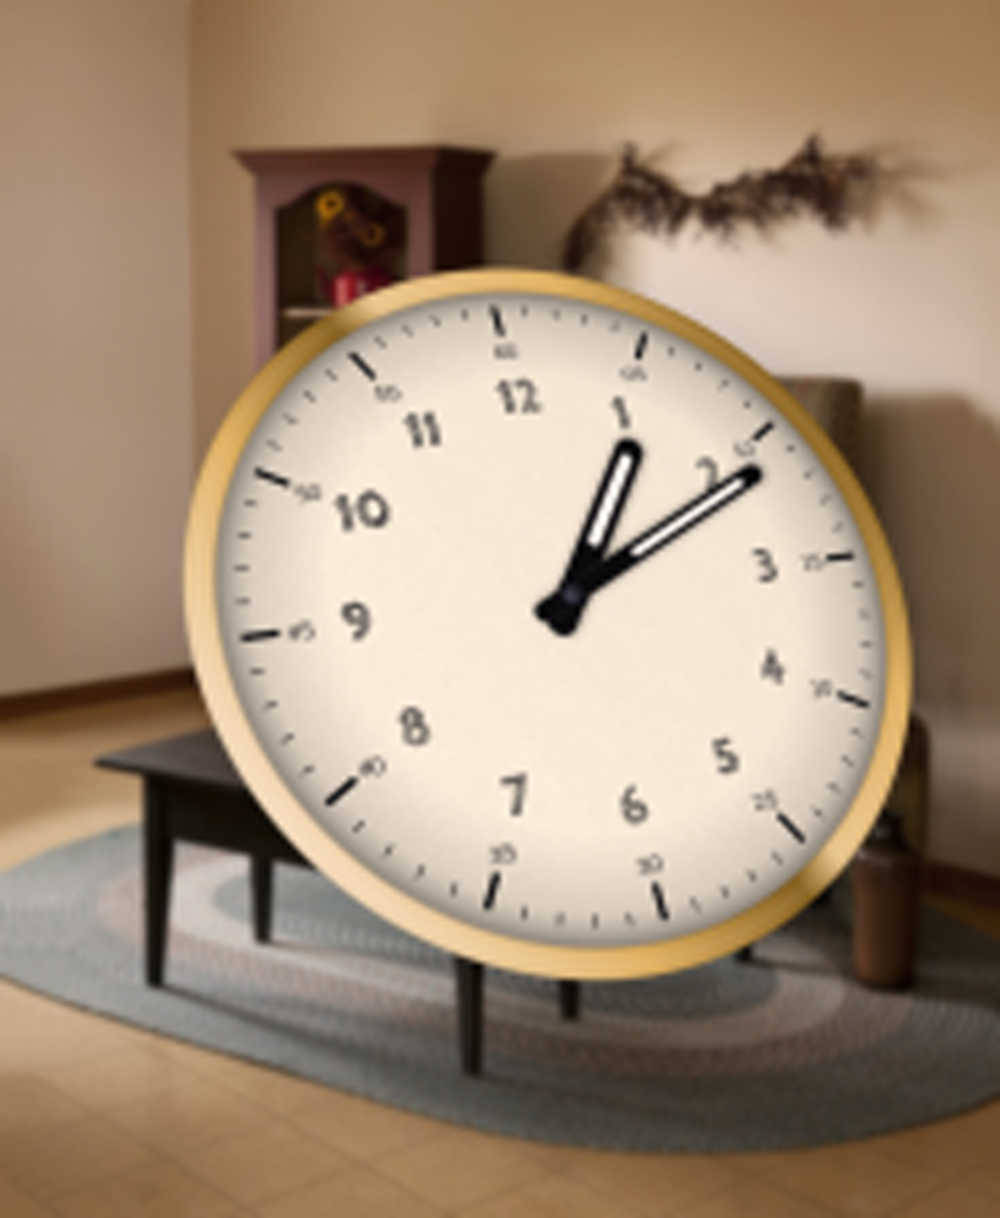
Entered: {"hour": 1, "minute": 11}
